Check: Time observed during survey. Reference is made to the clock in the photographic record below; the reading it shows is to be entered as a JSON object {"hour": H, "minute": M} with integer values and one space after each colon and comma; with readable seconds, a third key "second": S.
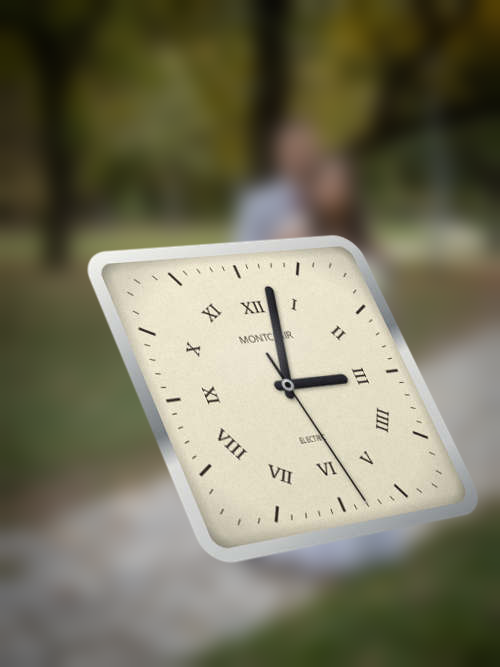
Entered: {"hour": 3, "minute": 2, "second": 28}
